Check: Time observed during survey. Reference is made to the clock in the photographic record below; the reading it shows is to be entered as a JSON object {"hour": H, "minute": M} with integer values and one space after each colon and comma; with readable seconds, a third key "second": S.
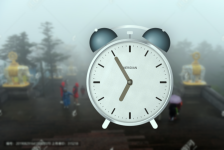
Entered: {"hour": 6, "minute": 55}
